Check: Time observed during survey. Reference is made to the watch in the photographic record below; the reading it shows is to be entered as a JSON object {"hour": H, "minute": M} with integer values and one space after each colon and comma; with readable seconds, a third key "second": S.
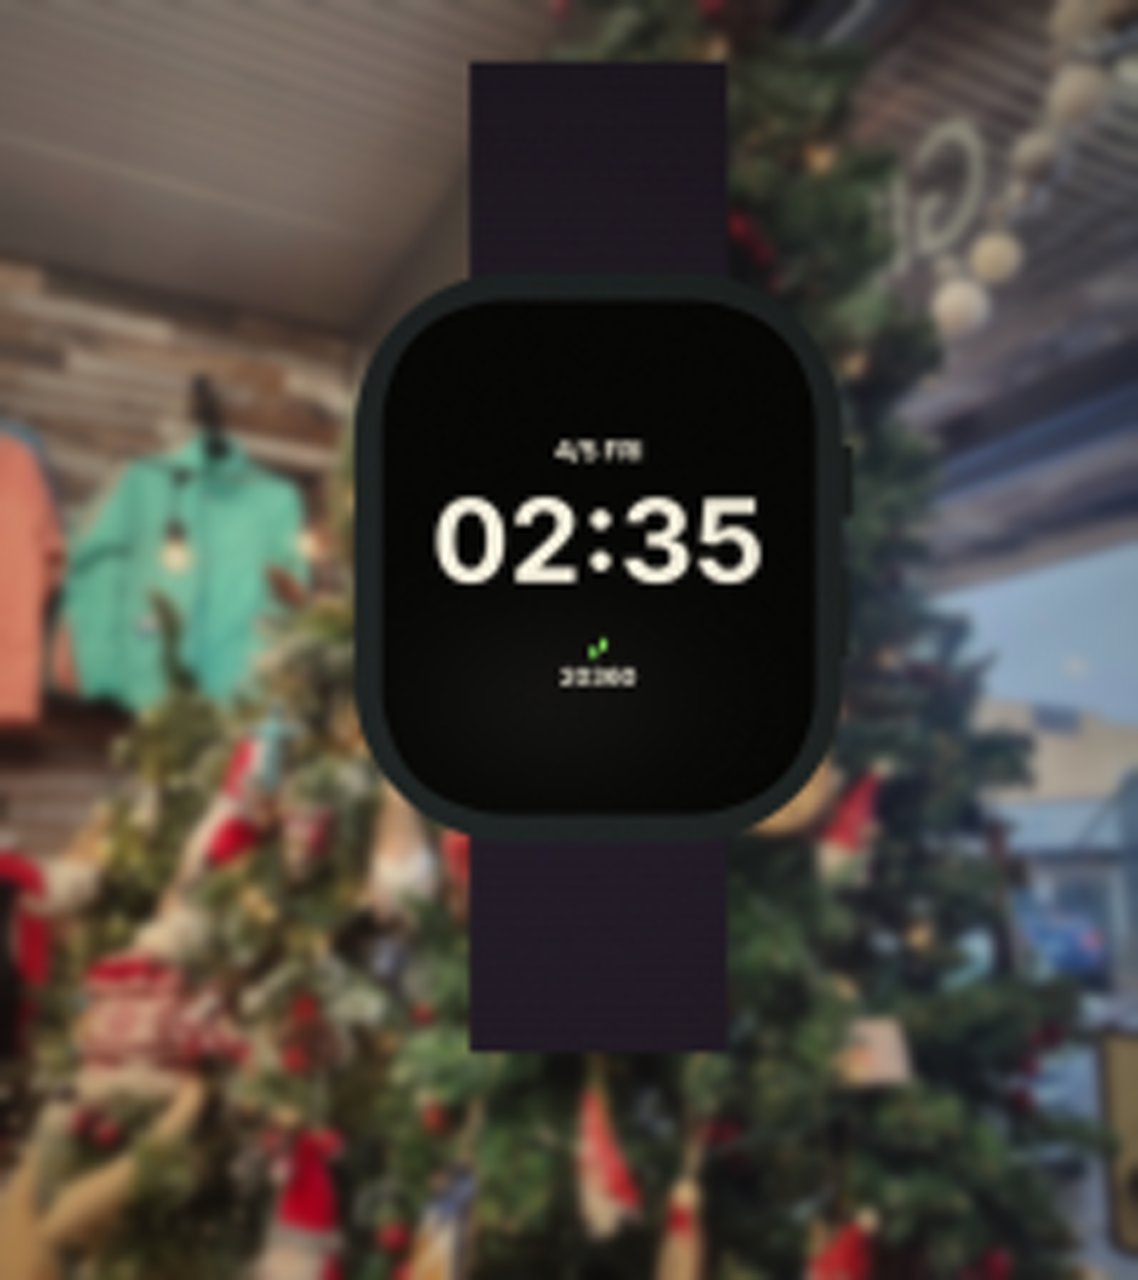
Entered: {"hour": 2, "minute": 35}
